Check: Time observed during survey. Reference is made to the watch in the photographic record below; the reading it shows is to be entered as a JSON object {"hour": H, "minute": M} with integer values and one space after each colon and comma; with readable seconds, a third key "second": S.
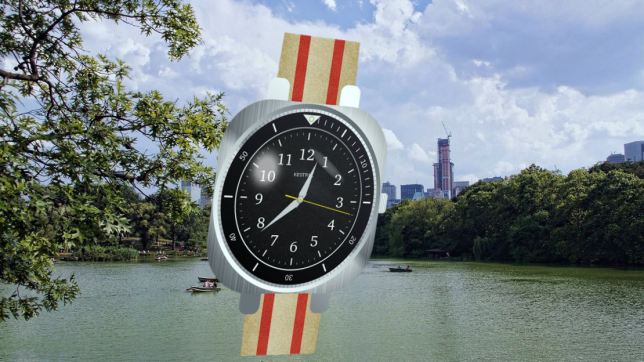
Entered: {"hour": 12, "minute": 38, "second": 17}
